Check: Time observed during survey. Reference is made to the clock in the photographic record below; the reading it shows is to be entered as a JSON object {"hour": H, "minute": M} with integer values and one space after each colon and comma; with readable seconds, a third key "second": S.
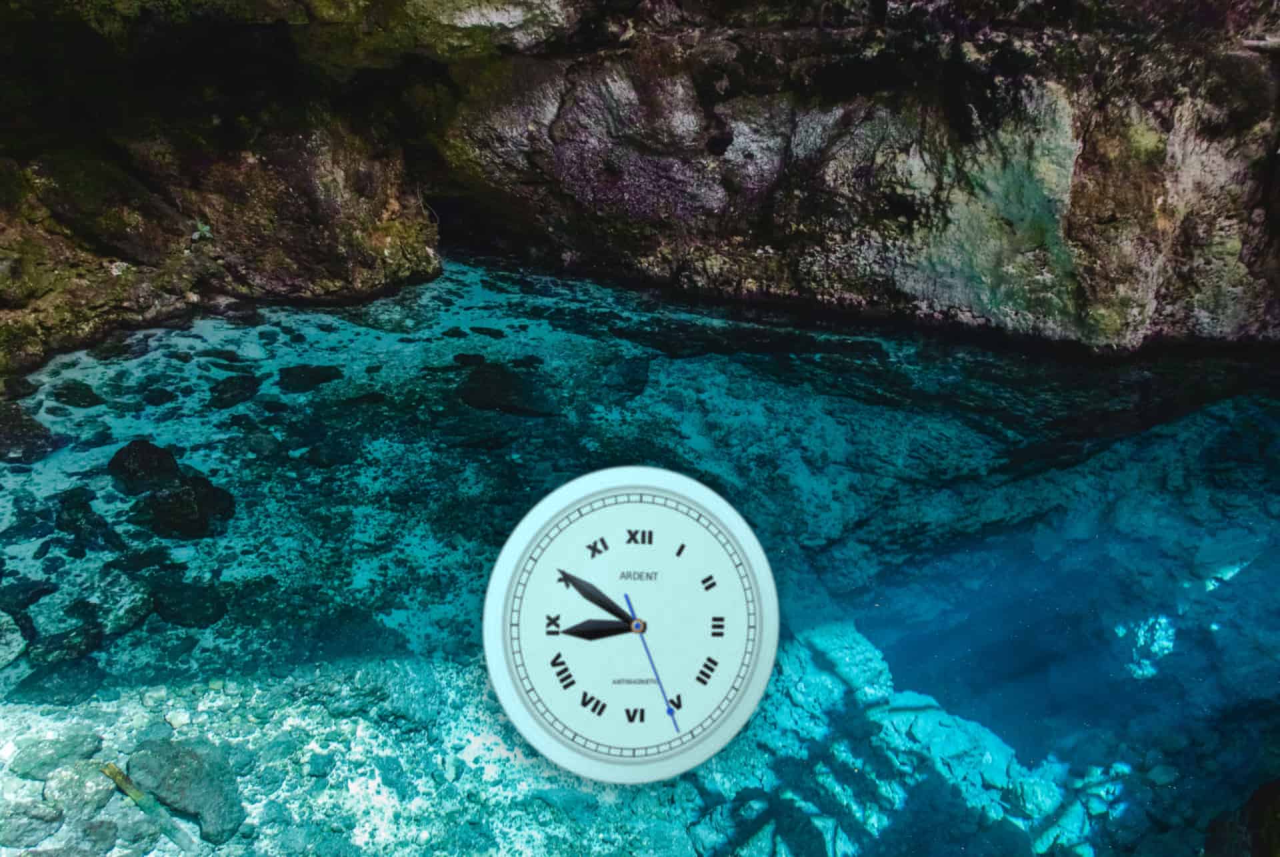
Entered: {"hour": 8, "minute": 50, "second": 26}
